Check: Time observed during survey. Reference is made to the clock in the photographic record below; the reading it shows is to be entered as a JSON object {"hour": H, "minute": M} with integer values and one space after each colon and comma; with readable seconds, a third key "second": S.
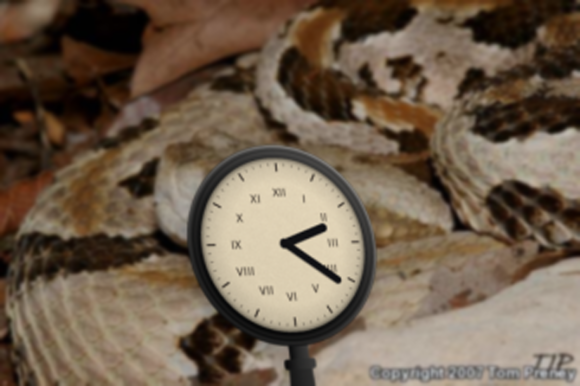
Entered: {"hour": 2, "minute": 21}
